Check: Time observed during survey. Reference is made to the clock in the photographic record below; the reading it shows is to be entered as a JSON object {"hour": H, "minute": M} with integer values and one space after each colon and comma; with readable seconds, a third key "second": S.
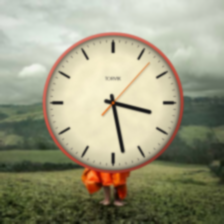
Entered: {"hour": 3, "minute": 28, "second": 7}
